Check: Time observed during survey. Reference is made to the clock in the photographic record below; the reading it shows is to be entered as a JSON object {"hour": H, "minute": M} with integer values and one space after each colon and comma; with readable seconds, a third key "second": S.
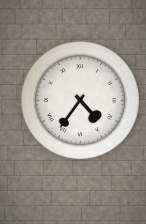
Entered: {"hour": 4, "minute": 36}
